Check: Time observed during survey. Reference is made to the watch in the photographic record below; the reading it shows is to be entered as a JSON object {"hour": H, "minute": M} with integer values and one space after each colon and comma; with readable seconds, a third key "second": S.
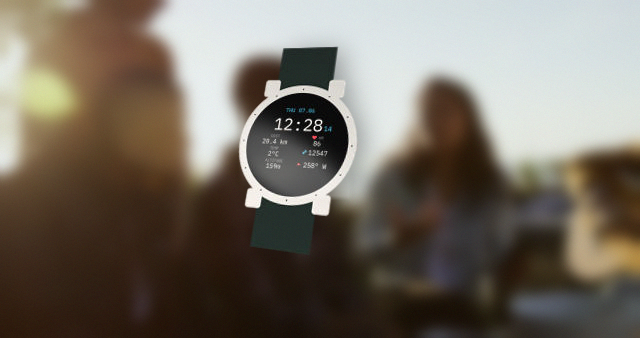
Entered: {"hour": 12, "minute": 28}
